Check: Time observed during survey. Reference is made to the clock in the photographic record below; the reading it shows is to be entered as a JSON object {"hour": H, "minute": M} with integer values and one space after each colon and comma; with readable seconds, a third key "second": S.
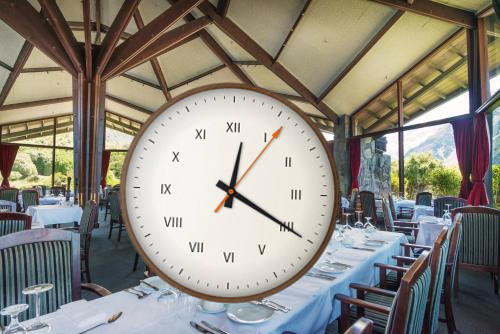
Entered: {"hour": 12, "minute": 20, "second": 6}
